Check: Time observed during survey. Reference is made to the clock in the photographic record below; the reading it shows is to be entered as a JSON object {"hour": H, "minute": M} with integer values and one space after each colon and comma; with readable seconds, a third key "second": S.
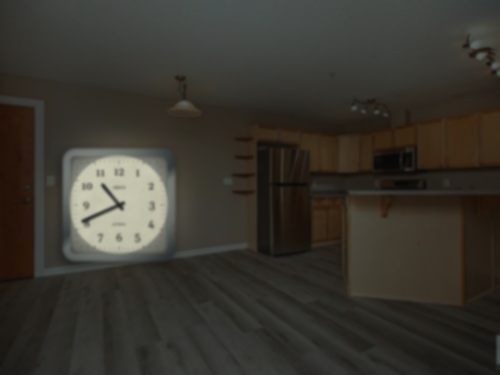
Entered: {"hour": 10, "minute": 41}
